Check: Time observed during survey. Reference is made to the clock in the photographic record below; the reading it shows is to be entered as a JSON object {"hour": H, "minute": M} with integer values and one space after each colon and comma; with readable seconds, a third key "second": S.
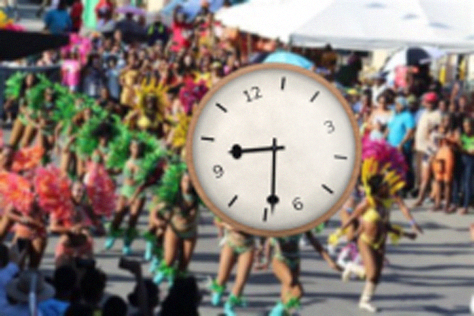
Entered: {"hour": 9, "minute": 34}
